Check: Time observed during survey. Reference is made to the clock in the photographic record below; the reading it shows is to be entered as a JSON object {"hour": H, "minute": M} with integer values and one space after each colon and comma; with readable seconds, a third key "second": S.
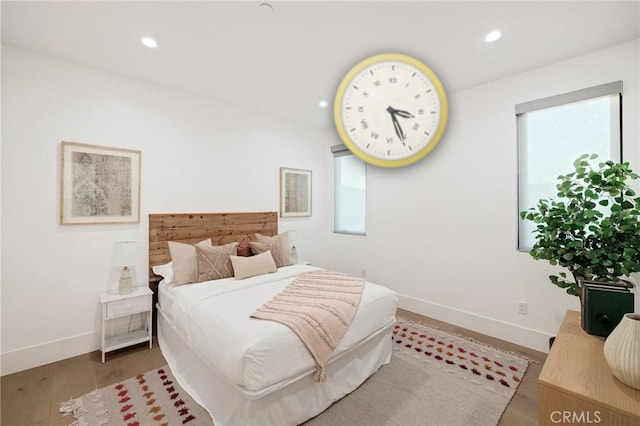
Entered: {"hour": 3, "minute": 26}
